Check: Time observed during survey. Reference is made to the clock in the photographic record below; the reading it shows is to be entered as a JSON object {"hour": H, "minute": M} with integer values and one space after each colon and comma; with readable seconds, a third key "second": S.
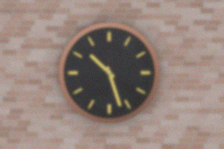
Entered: {"hour": 10, "minute": 27}
